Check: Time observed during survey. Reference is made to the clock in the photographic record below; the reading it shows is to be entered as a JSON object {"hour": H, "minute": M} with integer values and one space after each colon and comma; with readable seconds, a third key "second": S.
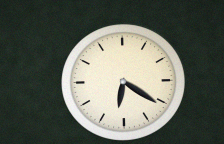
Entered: {"hour": 6, "minute": 21}
